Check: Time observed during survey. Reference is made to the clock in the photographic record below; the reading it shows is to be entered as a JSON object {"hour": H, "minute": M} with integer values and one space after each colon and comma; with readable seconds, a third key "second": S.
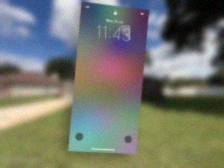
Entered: {"hour": 11, "minute": 43}
